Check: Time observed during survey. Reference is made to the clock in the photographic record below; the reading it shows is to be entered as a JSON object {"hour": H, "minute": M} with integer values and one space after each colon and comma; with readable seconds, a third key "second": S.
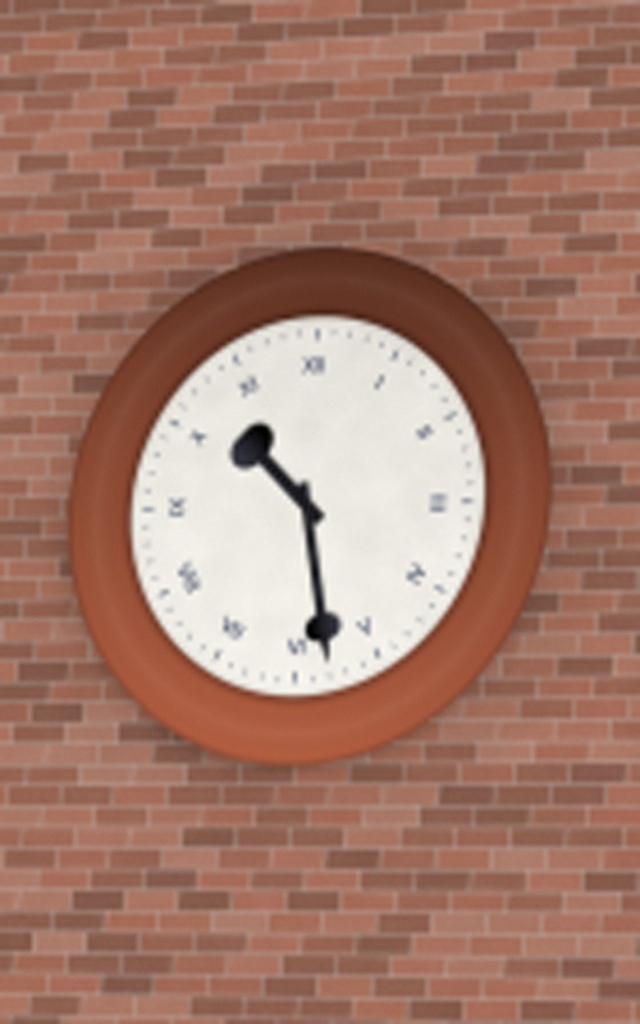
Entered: {"hour": 10, "minute": 28}
